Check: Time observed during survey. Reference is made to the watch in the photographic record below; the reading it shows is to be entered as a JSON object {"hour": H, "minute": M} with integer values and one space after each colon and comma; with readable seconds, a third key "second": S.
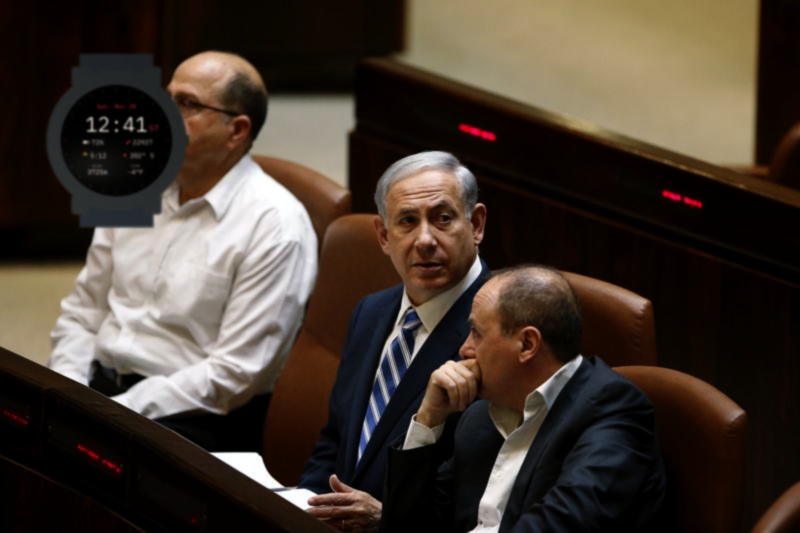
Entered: {"hour": 12, "minute": 41}
